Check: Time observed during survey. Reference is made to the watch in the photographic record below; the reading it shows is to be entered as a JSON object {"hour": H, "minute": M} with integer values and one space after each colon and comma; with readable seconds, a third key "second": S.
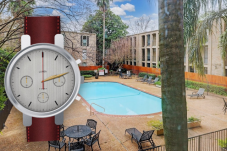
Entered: {"hour": 2, "minute": 12}
